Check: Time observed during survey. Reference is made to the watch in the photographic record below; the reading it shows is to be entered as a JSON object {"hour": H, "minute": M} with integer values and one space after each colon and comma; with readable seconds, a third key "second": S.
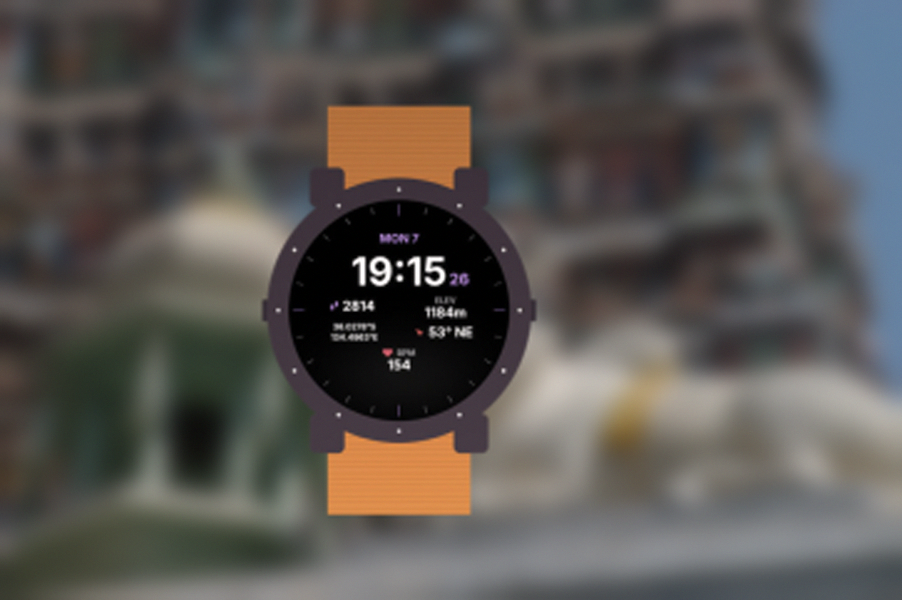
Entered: {"hour": 19, "minute": 15}
